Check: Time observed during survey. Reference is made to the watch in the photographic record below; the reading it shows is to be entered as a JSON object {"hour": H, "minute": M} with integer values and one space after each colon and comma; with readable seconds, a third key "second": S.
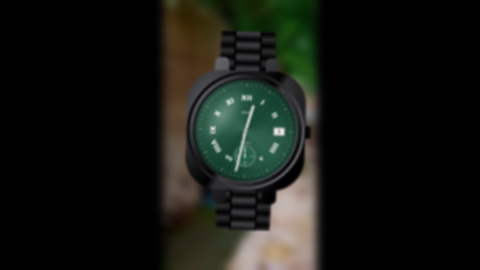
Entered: {"hour": 12, "minute": 32}
